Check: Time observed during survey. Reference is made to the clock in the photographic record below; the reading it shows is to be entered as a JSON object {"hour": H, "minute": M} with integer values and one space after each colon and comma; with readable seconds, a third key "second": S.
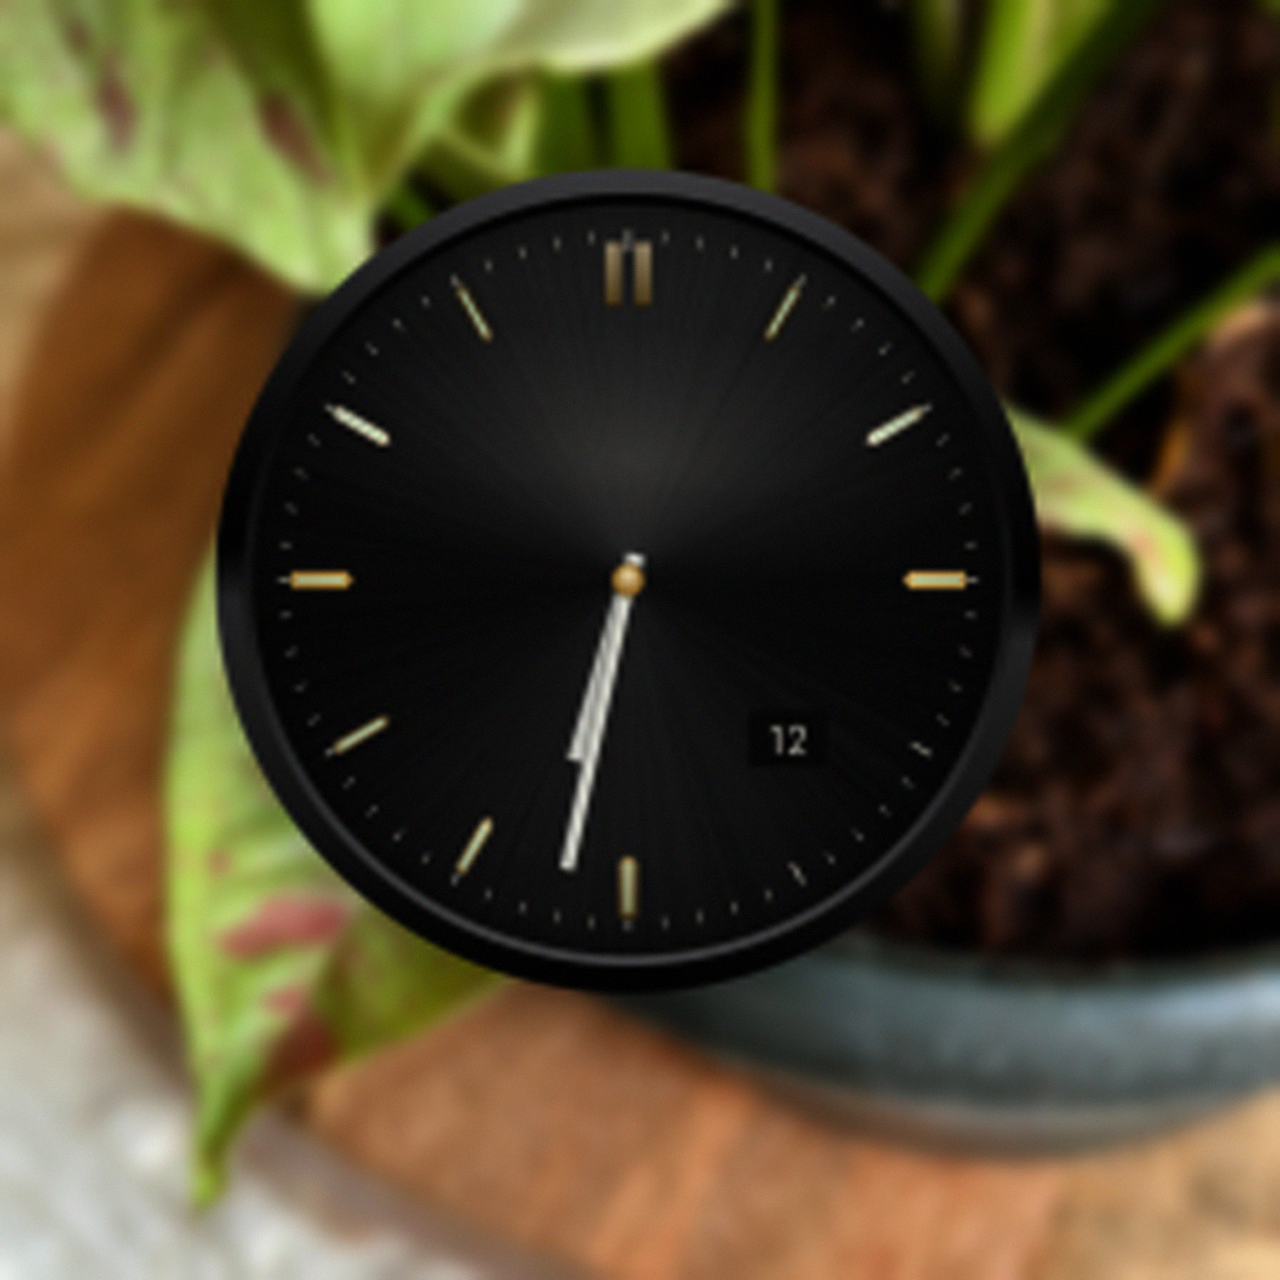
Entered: {"hour": 6, "minute": 32}
